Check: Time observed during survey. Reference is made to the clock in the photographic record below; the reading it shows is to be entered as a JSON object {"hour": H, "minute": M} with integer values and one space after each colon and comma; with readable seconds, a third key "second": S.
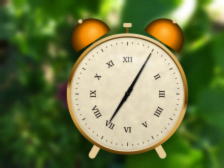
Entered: {"hour": 7, "minute": 5}
